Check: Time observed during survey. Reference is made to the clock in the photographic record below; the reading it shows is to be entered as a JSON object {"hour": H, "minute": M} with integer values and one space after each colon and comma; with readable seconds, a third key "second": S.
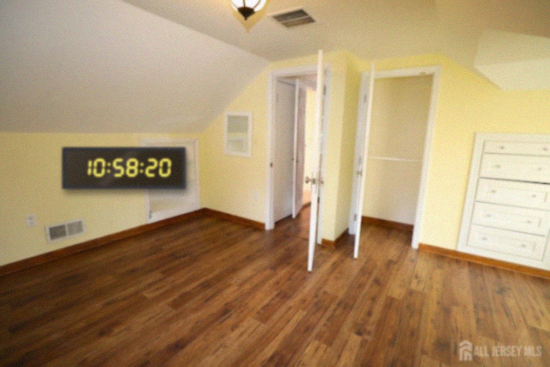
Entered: {"hour": 10, "minute": 58, "second": 20}
